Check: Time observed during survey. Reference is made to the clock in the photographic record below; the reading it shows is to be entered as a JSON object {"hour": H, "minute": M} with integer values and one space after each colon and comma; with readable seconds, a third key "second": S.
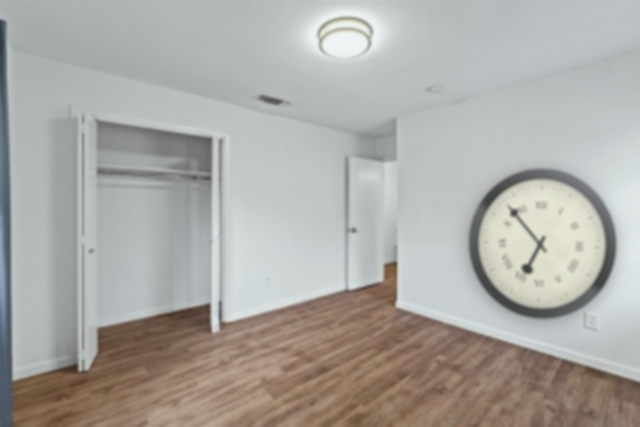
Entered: {"hour": 6, "minute": 53}
